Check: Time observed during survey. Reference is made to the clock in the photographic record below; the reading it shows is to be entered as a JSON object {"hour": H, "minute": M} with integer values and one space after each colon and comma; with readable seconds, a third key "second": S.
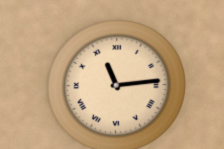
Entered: {"hour": 11, "minute": 14}
